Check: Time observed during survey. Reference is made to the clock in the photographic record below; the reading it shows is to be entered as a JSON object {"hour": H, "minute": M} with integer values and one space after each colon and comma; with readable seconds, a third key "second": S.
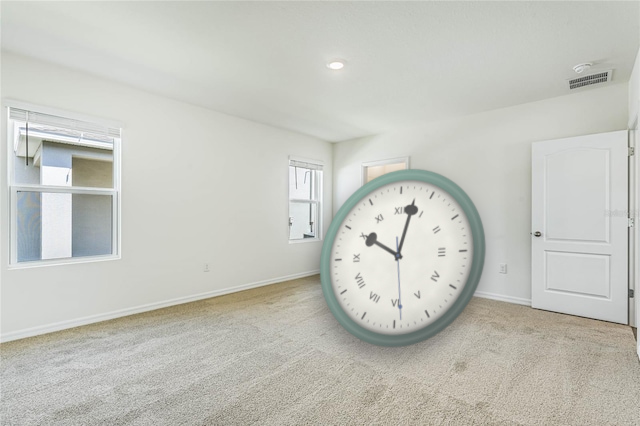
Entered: {"hour": 10, "minute": 2, "second": 29}
